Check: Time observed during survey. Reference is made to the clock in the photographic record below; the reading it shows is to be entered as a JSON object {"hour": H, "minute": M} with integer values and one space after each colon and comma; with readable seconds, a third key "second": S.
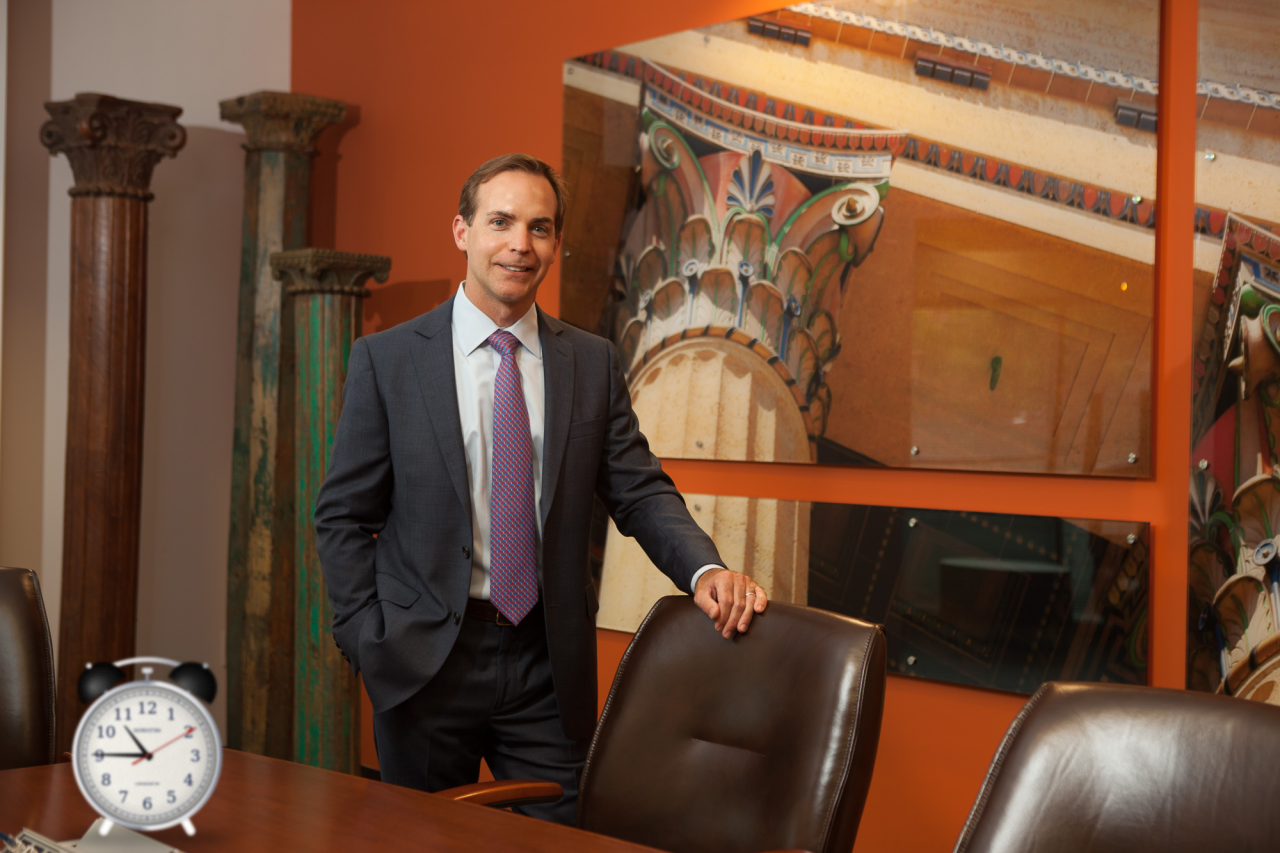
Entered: {"hour": 10, "minute": 45, "second": 10}
